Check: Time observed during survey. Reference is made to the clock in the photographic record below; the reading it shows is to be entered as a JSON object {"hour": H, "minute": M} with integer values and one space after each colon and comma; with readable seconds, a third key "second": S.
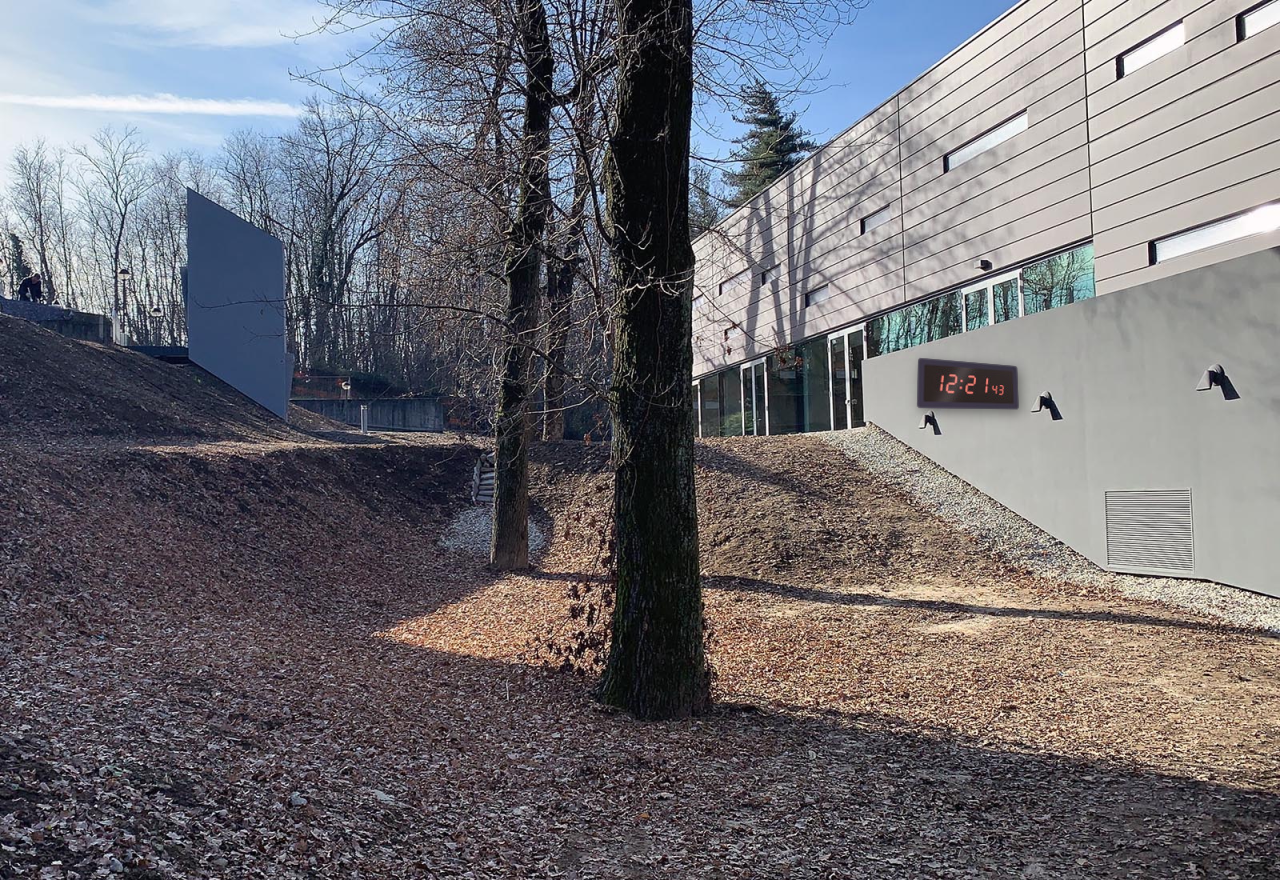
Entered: {"hour": 12, "minute": 21, "second": 43}
